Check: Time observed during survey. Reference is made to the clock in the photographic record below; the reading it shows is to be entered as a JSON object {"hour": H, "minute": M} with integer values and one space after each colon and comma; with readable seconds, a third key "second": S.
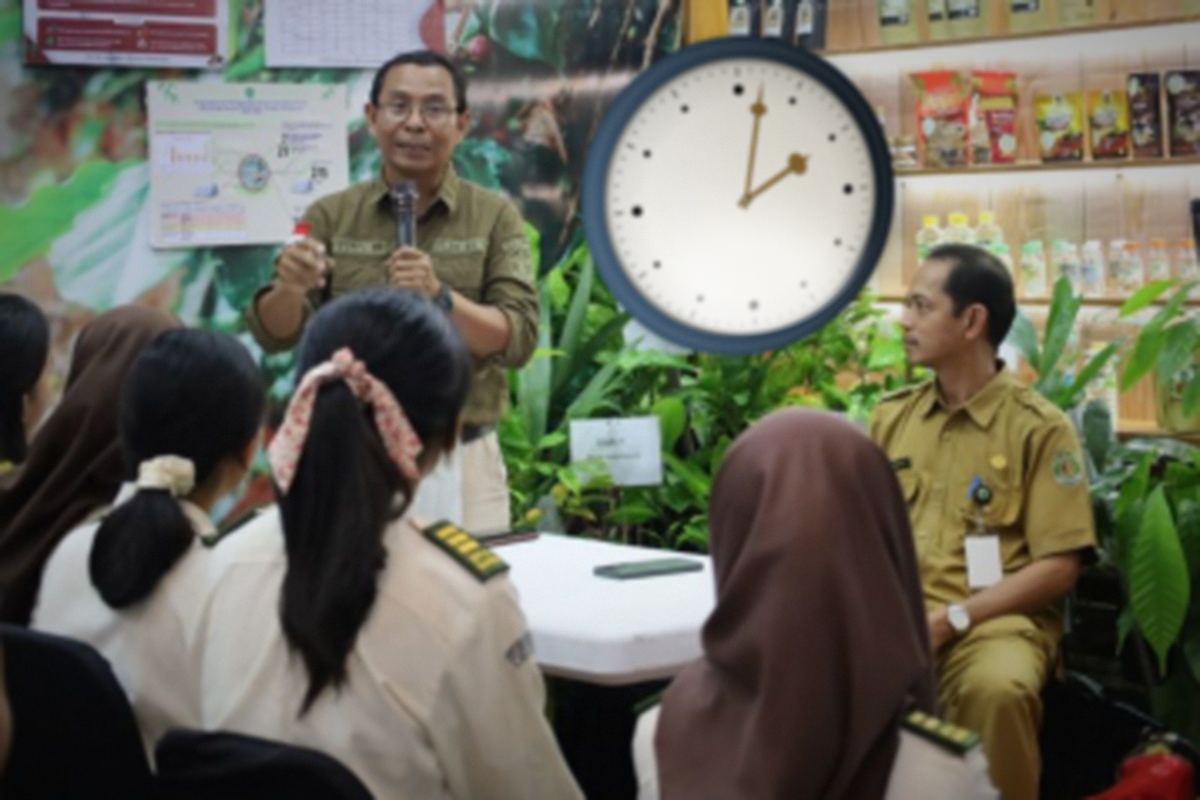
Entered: {"hour": 2, "minute": 2}
